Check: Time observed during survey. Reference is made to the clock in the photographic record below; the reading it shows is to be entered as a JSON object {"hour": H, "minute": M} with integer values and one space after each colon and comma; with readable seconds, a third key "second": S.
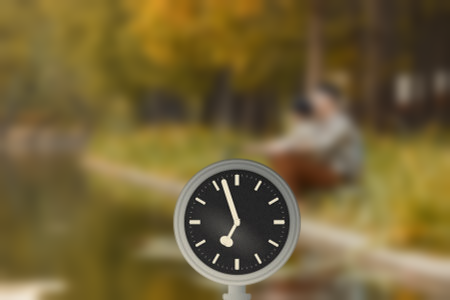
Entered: {"hour": 6, "minute": 57}
